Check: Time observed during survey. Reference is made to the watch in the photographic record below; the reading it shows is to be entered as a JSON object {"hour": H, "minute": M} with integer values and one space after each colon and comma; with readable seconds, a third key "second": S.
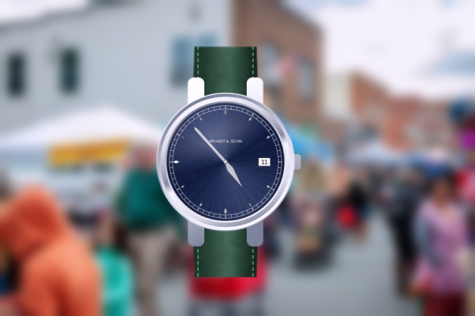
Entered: {"hour": 4, "minute": 53}
